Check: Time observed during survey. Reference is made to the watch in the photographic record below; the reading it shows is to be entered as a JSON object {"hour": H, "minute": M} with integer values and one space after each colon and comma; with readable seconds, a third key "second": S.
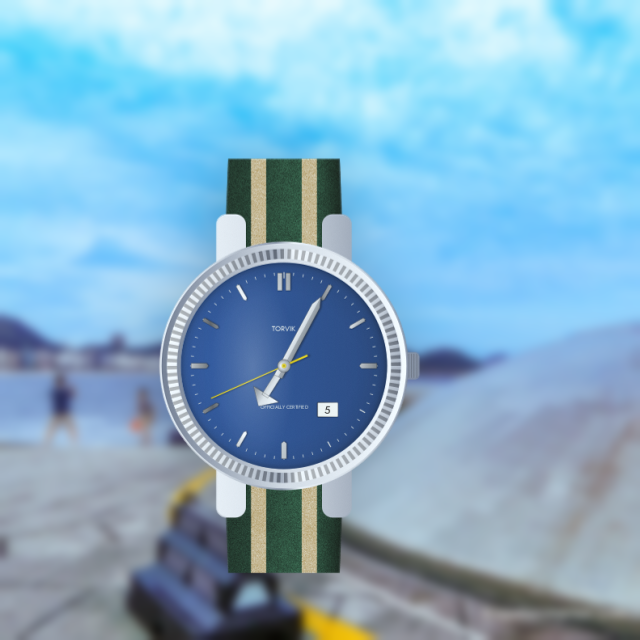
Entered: {"hour": 7, "minute": 4, "second": 41}
